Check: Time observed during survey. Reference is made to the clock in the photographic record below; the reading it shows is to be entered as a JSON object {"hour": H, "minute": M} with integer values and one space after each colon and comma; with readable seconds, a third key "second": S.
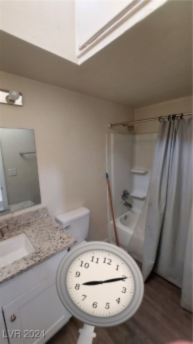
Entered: {"hour": 8, "minute": 10}
